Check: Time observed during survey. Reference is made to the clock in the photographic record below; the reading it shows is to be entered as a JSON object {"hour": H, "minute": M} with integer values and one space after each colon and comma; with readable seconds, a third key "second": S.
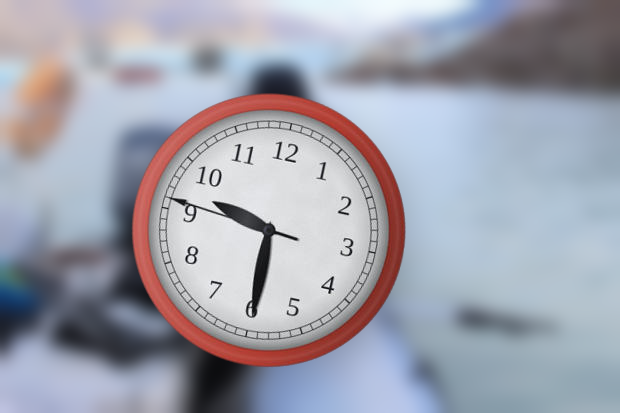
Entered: {"hour": 9, "minute": 29, "second": 46}
